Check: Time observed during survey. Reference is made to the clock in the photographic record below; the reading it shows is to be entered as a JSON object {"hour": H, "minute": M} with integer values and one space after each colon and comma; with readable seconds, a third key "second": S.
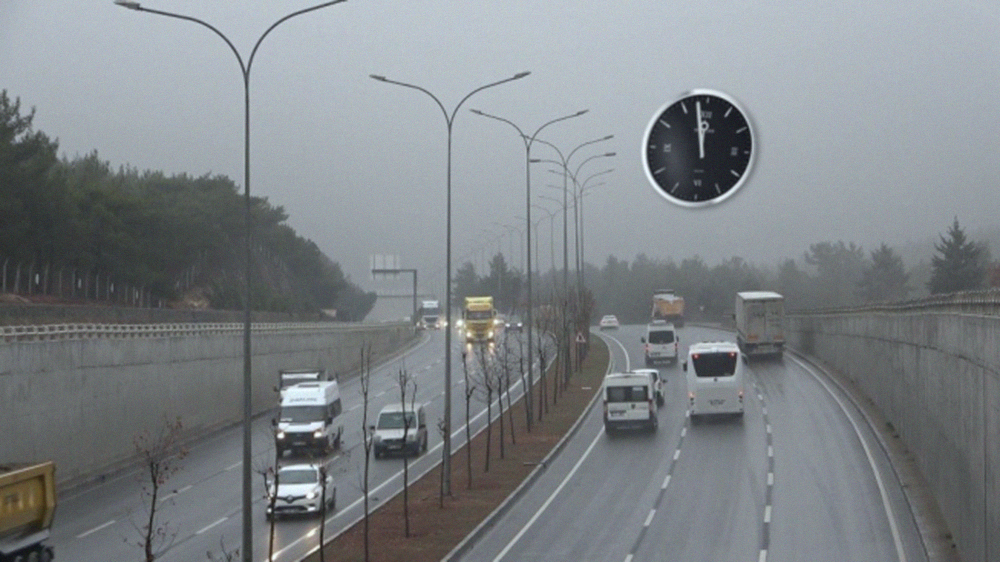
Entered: {"hour": 11, "minute": 58}
